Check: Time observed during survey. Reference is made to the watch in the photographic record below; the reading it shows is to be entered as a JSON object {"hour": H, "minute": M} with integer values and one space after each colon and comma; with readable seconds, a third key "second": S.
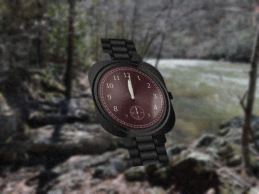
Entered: {"hour": 12, "minute": 1}
